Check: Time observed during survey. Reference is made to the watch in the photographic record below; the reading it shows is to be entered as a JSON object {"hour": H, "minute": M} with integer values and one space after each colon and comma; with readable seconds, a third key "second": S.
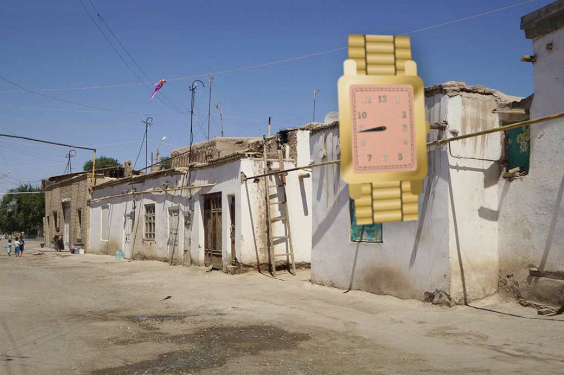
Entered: {"hour": 8, "minute": 44}
